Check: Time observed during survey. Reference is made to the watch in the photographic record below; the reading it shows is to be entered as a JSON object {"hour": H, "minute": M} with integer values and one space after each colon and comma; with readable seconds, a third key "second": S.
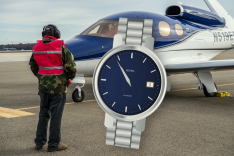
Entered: {"hour": 10, "minute": 54}
